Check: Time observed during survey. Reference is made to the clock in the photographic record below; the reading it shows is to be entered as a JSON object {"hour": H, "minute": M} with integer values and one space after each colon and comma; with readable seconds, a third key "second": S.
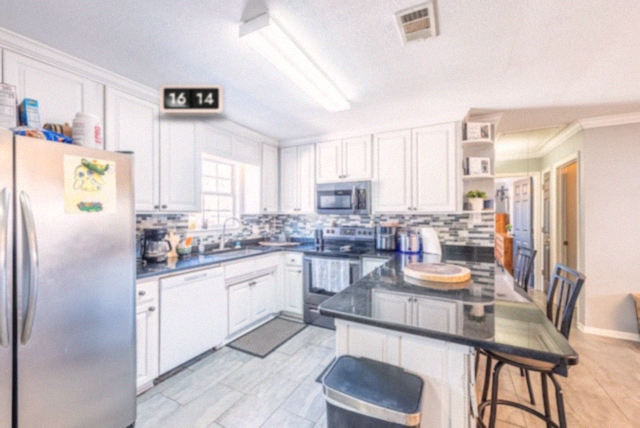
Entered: {"hour": 16, "minute": 14}
